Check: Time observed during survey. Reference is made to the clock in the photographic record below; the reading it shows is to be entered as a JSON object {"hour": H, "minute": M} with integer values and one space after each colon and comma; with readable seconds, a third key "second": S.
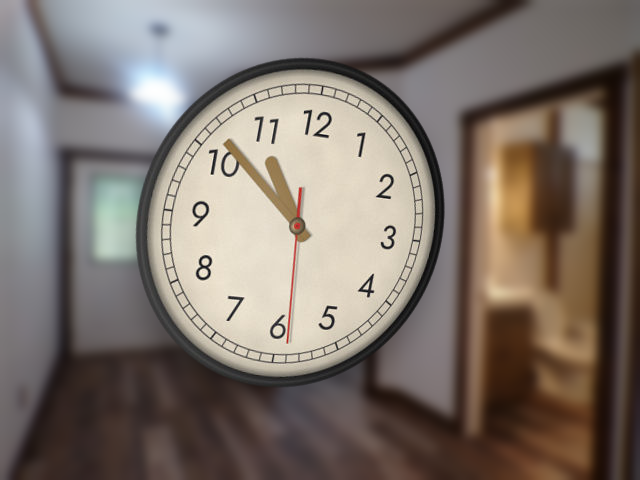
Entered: {"hour": 10, "minute": 51, "second": 29}
